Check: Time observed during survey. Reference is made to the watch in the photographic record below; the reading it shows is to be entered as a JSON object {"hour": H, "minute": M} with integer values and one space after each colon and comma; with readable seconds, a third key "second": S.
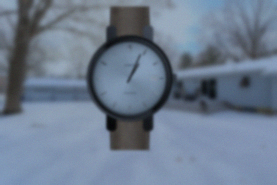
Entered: {"hour": 1, "minute": 4}
